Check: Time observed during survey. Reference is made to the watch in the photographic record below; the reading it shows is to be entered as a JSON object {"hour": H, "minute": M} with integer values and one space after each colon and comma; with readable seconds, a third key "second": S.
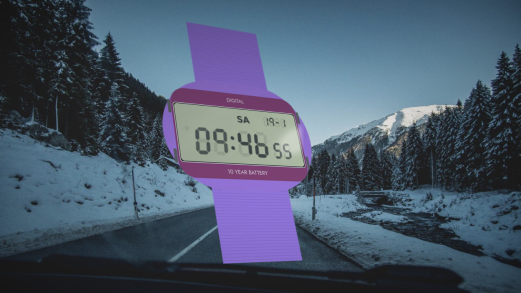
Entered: {"hour": 9, "minute": 46, "second": 55}
